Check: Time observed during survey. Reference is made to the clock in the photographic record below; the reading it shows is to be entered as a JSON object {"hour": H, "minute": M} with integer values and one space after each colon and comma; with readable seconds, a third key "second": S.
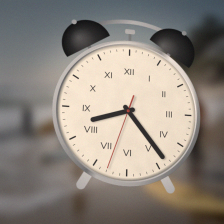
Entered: {"hour": 8, "minute": 23, "second": 33}
